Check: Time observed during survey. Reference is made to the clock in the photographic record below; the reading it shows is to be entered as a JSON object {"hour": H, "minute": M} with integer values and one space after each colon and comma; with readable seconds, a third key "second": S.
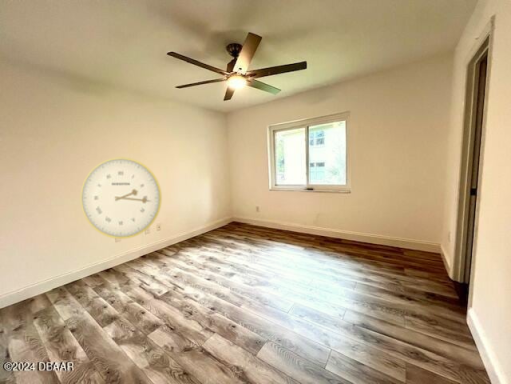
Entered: {"hour": 2, "minute": 16}
